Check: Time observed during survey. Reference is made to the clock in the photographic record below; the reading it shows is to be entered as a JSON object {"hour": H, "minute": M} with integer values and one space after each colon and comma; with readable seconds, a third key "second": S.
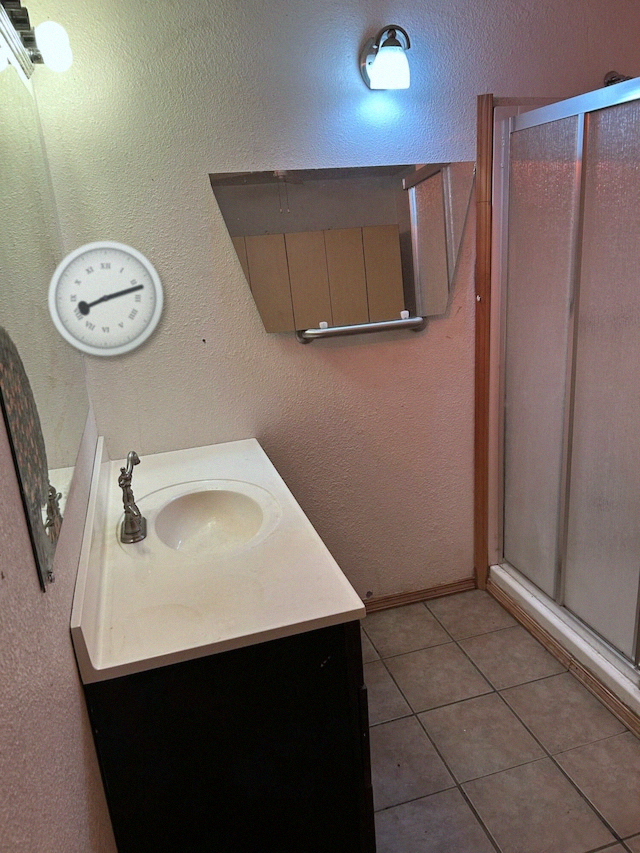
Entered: {"hour": 8, "minute": 12}
